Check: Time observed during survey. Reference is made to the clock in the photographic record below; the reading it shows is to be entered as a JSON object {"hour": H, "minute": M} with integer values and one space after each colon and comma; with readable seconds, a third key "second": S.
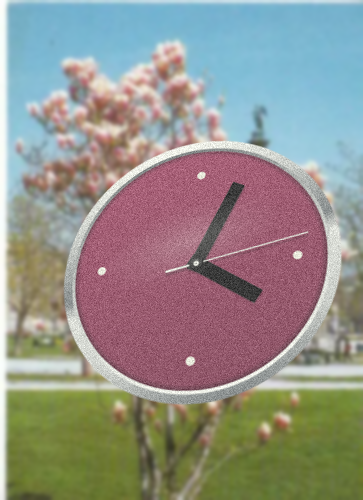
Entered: {"hour": 4, "minute": 4, "second": 13}
